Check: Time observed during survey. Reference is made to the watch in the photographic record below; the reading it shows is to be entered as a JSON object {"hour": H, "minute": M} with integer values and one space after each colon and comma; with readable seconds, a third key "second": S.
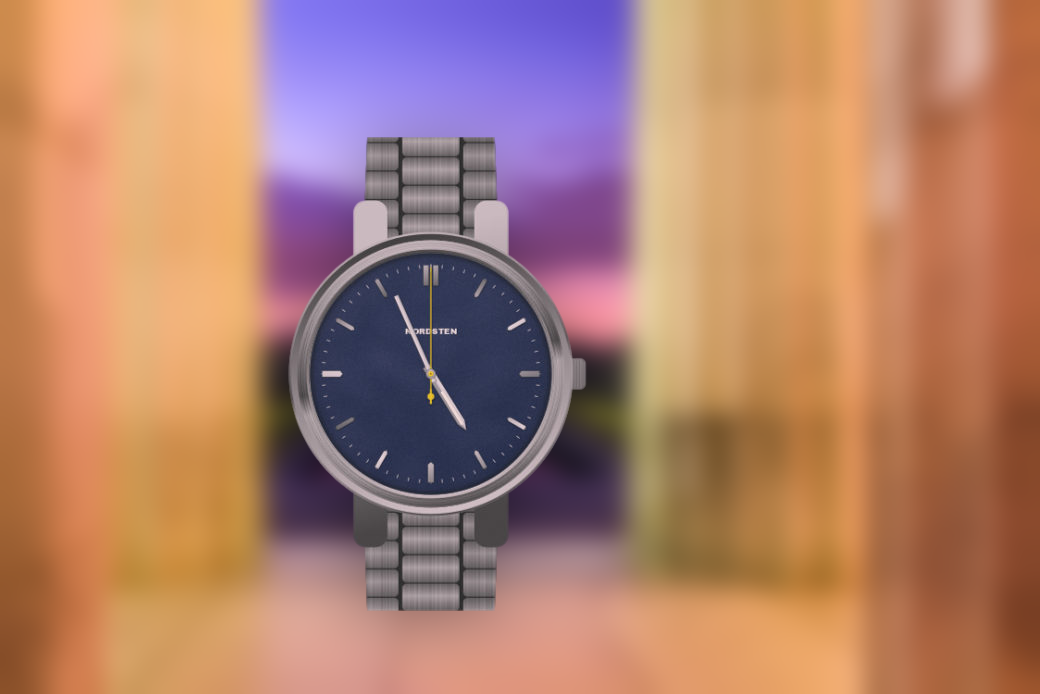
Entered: {"hour": 4, "minute": 56, "second": 0}
